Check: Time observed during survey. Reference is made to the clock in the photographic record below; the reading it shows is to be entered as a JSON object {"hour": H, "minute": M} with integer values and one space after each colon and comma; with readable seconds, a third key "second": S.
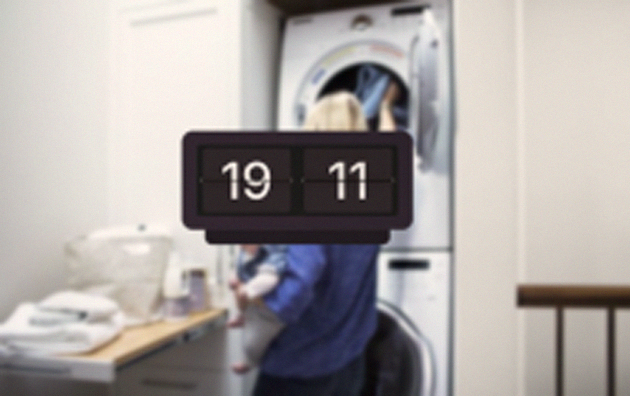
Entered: {"hour": 19, "minute": 11}
